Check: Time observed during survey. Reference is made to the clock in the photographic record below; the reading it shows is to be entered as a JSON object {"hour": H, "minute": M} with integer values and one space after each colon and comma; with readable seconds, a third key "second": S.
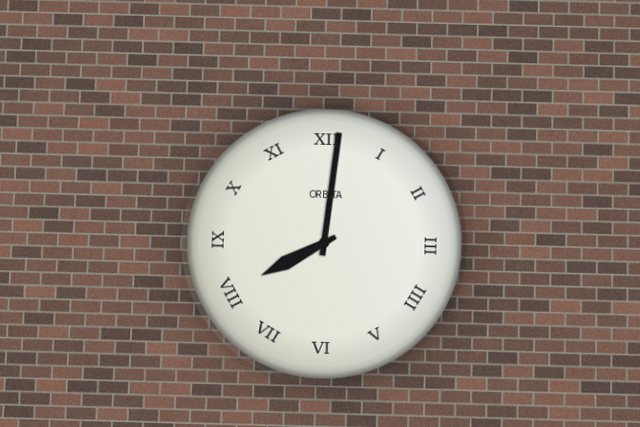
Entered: {"hour": 8, "minute": 1}
